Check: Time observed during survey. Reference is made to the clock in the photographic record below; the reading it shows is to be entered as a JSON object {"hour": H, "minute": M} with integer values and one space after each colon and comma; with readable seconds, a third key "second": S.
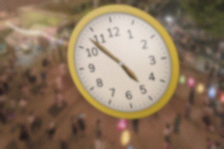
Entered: {"hour": 4, "minute": 53}
